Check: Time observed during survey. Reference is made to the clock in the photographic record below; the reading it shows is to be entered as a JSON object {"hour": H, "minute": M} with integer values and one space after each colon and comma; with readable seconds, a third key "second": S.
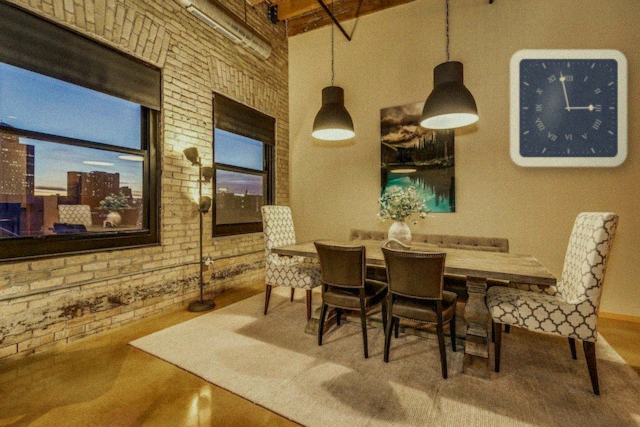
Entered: {"hour": 2, "minute": 58}
